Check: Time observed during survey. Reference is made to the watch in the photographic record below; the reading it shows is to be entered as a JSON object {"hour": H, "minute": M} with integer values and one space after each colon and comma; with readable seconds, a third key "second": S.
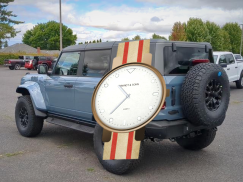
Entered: {"hour": 10, "minute": 37}
